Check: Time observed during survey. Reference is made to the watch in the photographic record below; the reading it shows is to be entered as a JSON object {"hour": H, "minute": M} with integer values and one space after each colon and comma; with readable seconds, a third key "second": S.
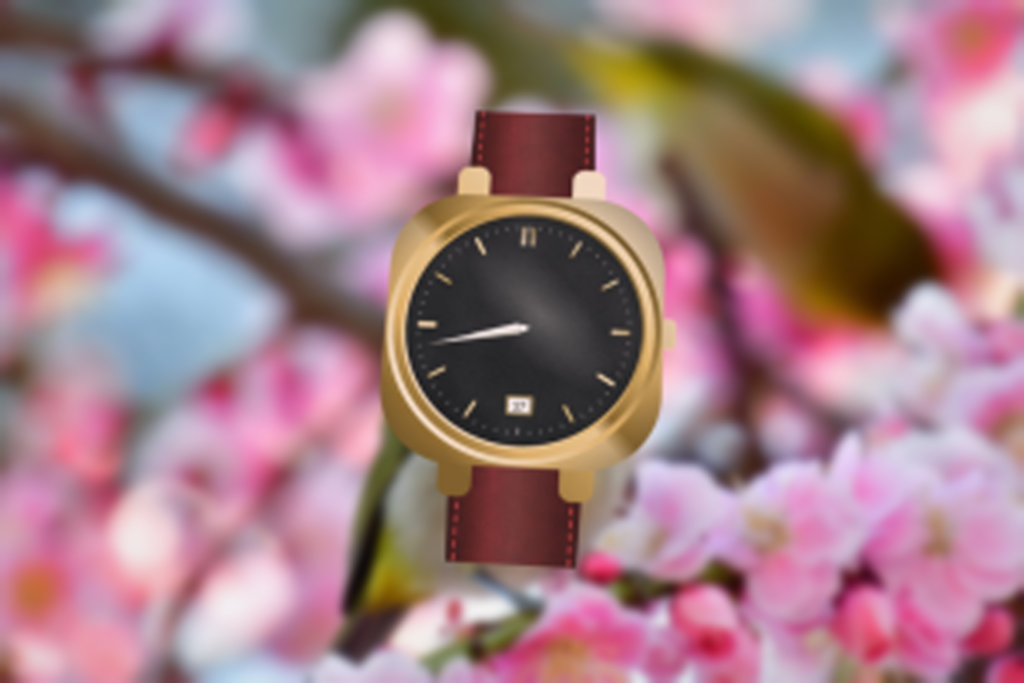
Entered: {"hour": 8, "minute": 43}
